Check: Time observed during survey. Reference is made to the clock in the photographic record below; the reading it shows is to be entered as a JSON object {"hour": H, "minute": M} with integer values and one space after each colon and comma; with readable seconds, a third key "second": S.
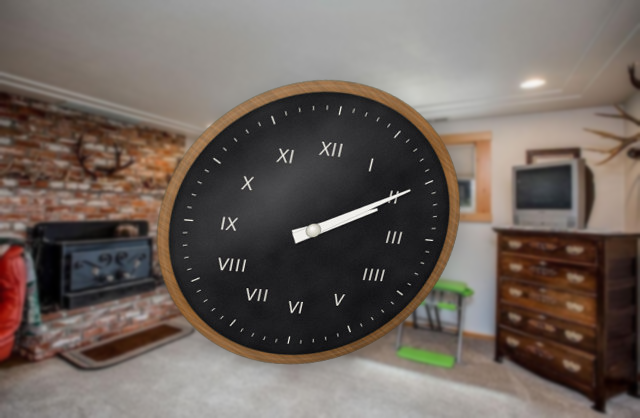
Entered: {"hour": 2, "minute": 10}
